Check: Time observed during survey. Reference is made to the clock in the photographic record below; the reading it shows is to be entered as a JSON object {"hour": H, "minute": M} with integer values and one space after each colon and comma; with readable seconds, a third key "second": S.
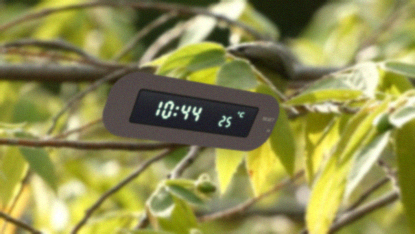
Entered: {"hour": 10, "minute": 44}
